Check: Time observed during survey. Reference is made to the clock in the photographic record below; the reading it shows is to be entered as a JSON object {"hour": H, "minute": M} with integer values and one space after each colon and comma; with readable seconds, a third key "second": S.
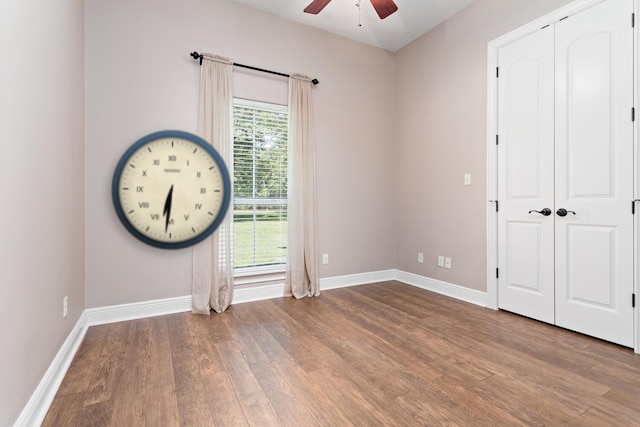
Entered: {"hour": 6, "minute": 31}
